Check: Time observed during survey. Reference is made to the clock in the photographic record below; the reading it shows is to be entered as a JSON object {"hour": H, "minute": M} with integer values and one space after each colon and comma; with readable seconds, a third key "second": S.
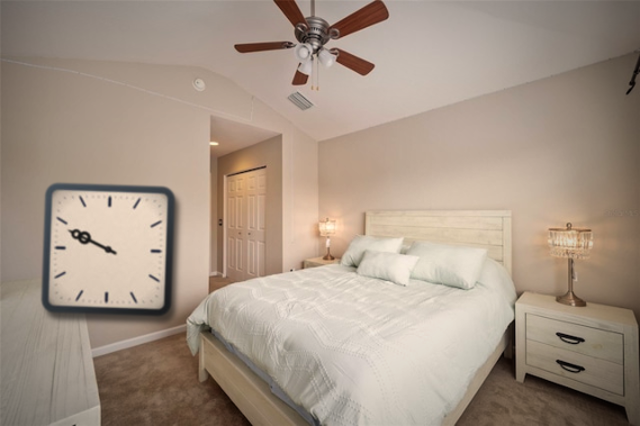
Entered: {"hour": 9, "minute": 49}
